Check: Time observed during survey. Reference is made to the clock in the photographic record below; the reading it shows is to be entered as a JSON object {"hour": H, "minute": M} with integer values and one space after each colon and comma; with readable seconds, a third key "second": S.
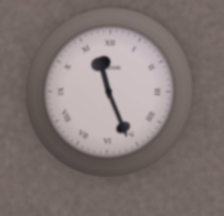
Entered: {"hour": 11, "minute": 26}
